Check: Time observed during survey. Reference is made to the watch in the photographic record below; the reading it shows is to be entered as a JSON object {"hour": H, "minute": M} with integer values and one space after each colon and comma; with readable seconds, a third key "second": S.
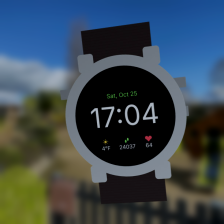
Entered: {"hour": 17, "minute": 4}
